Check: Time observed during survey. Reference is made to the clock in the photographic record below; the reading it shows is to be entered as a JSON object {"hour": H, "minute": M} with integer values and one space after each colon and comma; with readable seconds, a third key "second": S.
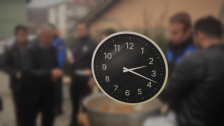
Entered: {"hour": 2, "minute": 18}
